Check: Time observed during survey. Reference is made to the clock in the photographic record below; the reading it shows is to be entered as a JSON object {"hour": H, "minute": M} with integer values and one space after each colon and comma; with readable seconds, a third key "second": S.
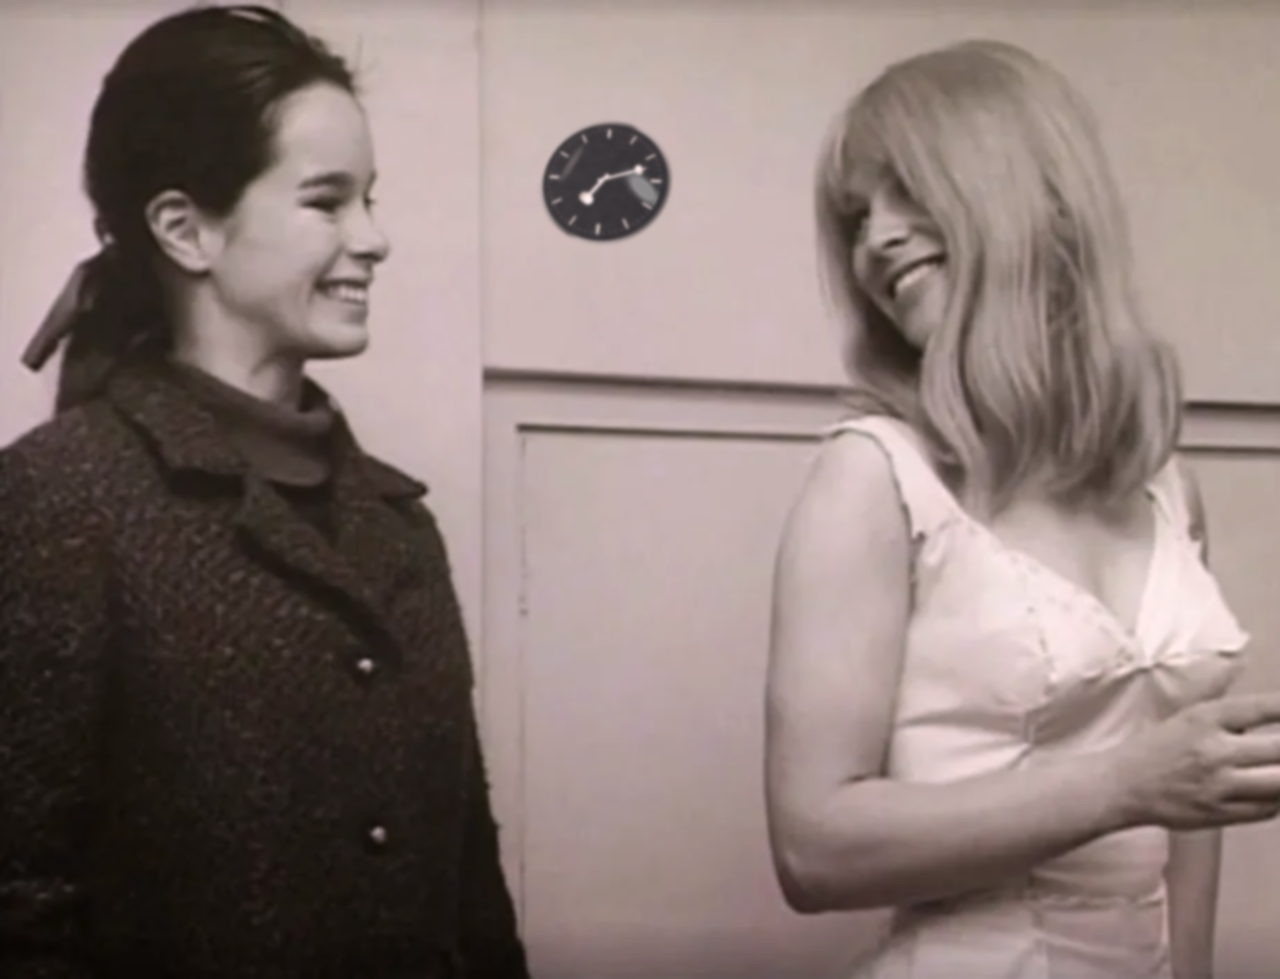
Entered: {"hour": 7, "minute": 12}
